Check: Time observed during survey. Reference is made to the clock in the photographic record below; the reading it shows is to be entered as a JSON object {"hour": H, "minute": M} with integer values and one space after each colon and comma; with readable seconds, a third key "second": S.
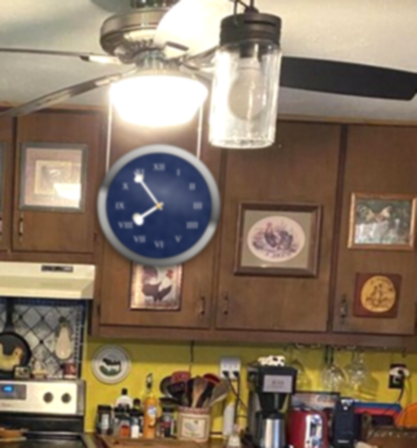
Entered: {"hour": 7, "minute": 54}
